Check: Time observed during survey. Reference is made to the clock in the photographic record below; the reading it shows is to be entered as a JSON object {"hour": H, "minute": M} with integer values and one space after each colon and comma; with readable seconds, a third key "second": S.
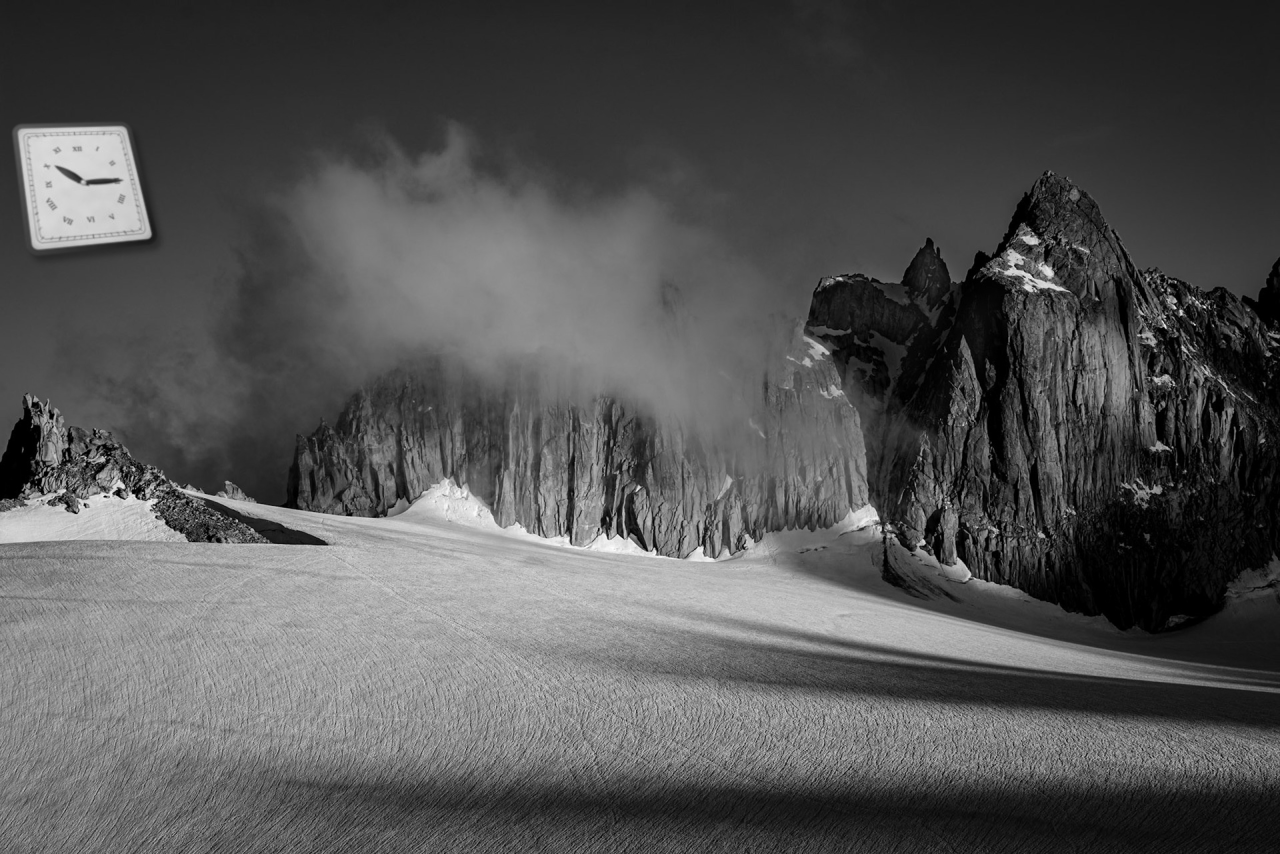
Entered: {"hour": 10, "minute": 15}
